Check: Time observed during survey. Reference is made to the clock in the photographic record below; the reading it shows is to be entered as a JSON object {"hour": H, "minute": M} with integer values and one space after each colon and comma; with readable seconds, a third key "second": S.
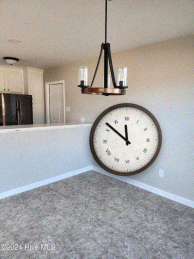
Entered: {"hour": 11, "minute": 52}
